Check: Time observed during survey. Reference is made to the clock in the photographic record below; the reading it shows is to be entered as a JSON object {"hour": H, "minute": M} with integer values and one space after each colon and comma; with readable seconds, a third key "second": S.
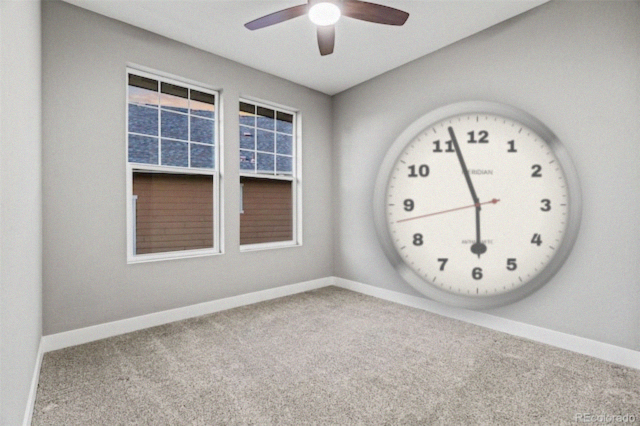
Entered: {"hour": 5, "minute": 56, "second": 43}
